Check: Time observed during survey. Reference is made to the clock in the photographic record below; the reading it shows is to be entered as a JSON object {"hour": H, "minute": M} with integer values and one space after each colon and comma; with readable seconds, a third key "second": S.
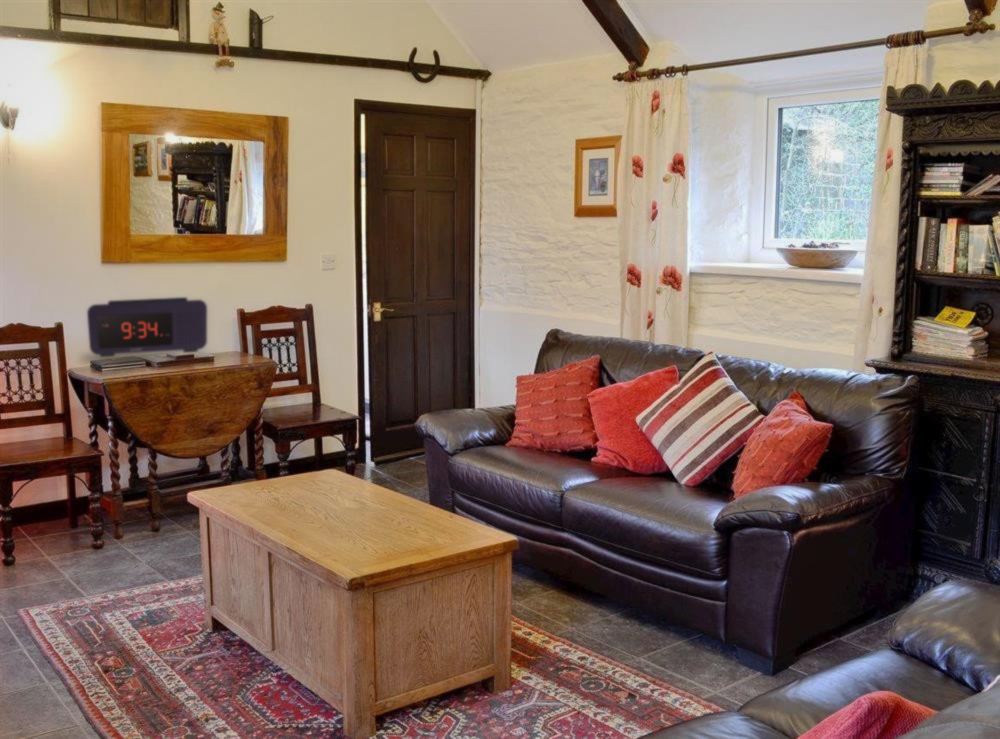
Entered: {"hour": 9, "minute": 34}
